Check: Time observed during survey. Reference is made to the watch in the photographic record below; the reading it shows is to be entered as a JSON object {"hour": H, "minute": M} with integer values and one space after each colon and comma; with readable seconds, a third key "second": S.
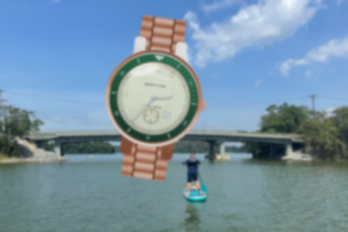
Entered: {"hour": 2, "minute": 36}
